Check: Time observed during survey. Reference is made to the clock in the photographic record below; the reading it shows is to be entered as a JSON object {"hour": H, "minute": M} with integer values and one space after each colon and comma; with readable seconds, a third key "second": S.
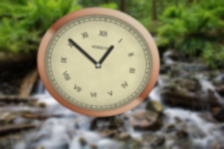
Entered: {"hour": 12, "minute": 51}
